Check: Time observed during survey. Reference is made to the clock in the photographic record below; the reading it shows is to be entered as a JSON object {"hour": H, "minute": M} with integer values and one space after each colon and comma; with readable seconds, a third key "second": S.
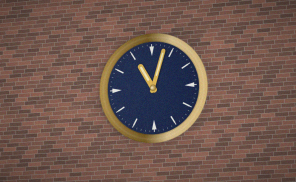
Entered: {"hour": 11, "minute": 3}
